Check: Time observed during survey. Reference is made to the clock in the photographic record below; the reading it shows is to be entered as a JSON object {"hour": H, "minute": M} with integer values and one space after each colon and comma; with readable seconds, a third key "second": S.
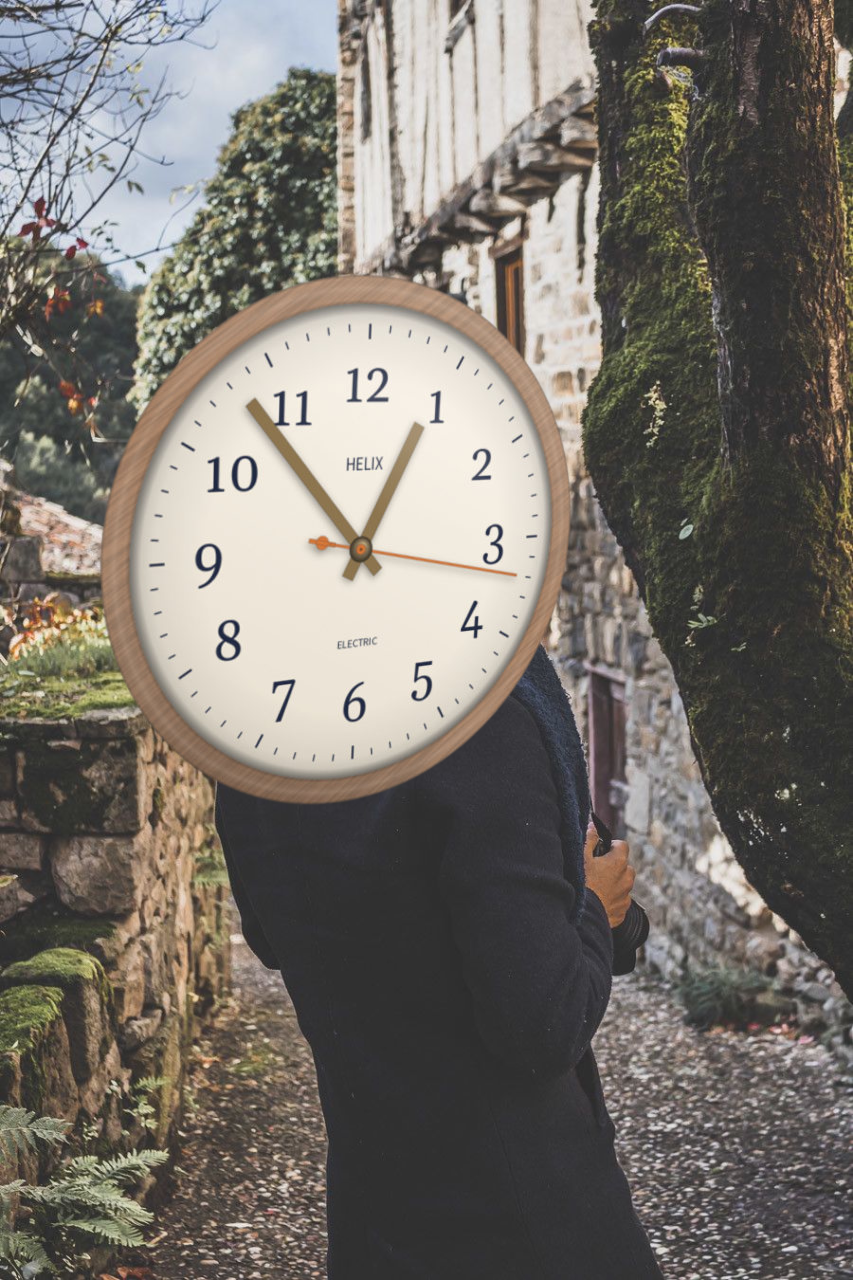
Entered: {"hour": 12, "minute": 53, "second": 17}
